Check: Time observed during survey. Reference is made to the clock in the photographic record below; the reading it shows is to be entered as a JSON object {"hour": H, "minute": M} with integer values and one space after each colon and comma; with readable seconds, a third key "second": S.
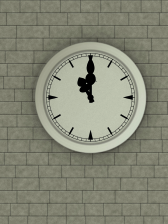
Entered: {"hour": 11, "minute": 0}
